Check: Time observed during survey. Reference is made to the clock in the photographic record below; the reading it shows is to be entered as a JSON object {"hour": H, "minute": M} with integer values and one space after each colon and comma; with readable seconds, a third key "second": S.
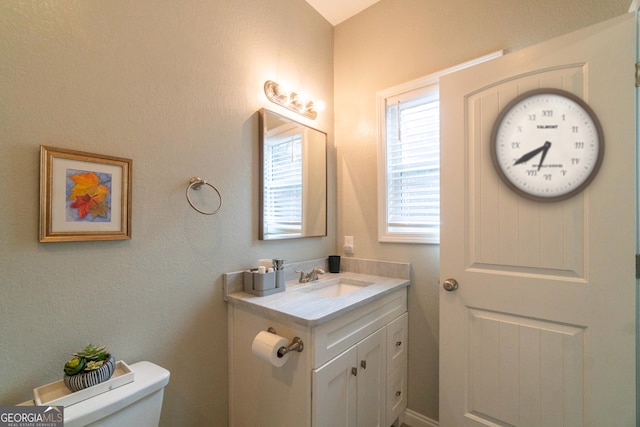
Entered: {"hour": 6, "minute": 40}
